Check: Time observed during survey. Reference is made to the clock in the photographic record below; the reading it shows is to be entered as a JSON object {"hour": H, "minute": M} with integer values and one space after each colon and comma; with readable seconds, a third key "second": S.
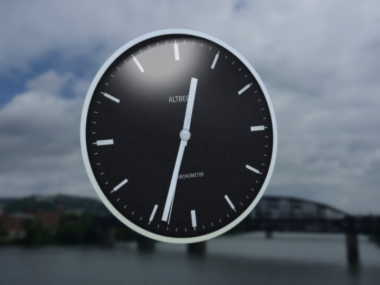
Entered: {"hour": 12, "minute": 33, "second": 33}
